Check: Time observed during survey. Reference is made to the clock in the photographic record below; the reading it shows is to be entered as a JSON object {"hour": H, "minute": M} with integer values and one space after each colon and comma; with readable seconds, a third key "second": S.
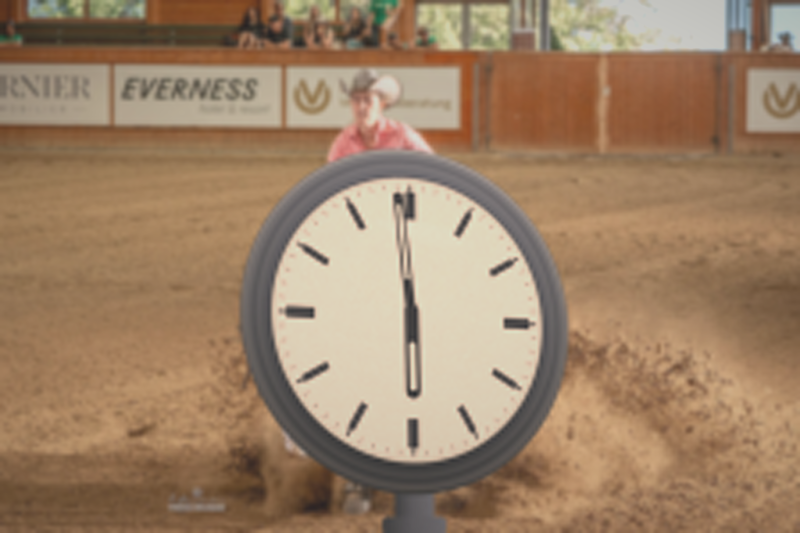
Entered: {"hour": 5, "minute": 59}
